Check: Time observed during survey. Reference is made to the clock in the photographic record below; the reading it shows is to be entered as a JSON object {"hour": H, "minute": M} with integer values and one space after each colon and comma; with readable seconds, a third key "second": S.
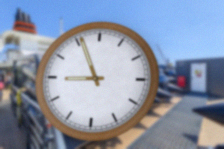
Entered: {"hour": 8, "minute": 56}
